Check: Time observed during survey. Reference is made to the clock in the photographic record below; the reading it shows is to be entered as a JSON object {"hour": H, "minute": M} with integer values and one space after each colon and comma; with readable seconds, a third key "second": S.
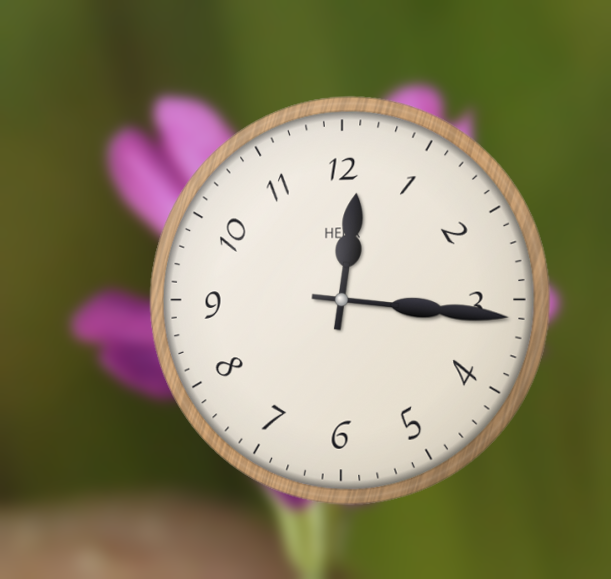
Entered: {"hour": 12, "minute": 16}
